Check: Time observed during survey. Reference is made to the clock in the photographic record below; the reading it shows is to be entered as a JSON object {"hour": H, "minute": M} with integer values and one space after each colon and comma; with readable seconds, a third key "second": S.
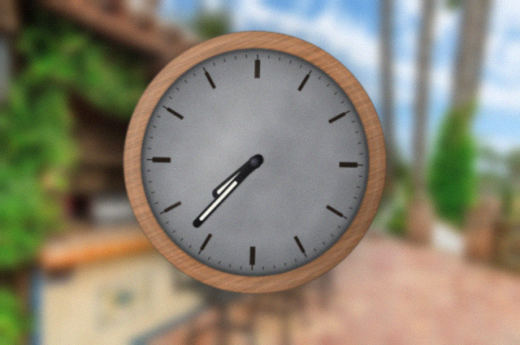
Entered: {"hour": 7, "minute": 37}
